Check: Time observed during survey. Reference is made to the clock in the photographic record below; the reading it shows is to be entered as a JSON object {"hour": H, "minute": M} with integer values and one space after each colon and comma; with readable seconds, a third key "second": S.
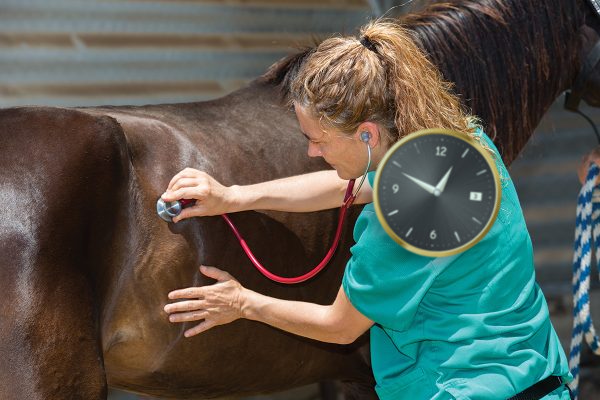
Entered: {"hour": 12, "minute": 49}
